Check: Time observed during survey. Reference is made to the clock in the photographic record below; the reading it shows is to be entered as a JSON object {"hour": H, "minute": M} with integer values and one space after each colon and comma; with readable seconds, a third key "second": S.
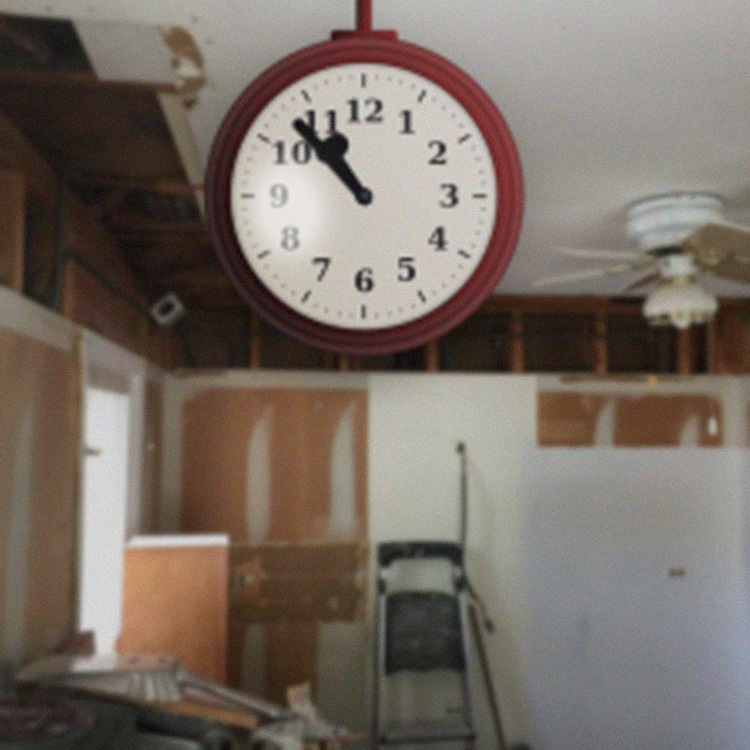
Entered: {"hour": 10, "minute": 53}
